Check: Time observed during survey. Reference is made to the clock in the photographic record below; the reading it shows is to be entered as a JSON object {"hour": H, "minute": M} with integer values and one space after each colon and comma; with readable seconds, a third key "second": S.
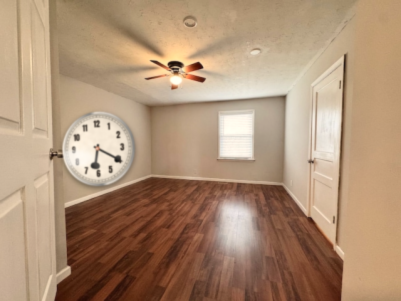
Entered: {"hour": 6, "minute": 20}
